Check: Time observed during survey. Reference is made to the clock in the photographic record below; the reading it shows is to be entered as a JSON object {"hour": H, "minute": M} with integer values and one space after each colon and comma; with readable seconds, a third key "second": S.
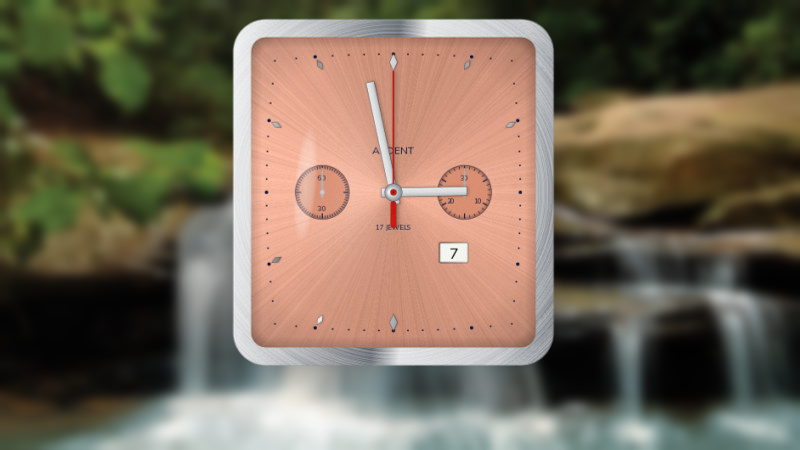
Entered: {"hour": 2, "minute": 58}
